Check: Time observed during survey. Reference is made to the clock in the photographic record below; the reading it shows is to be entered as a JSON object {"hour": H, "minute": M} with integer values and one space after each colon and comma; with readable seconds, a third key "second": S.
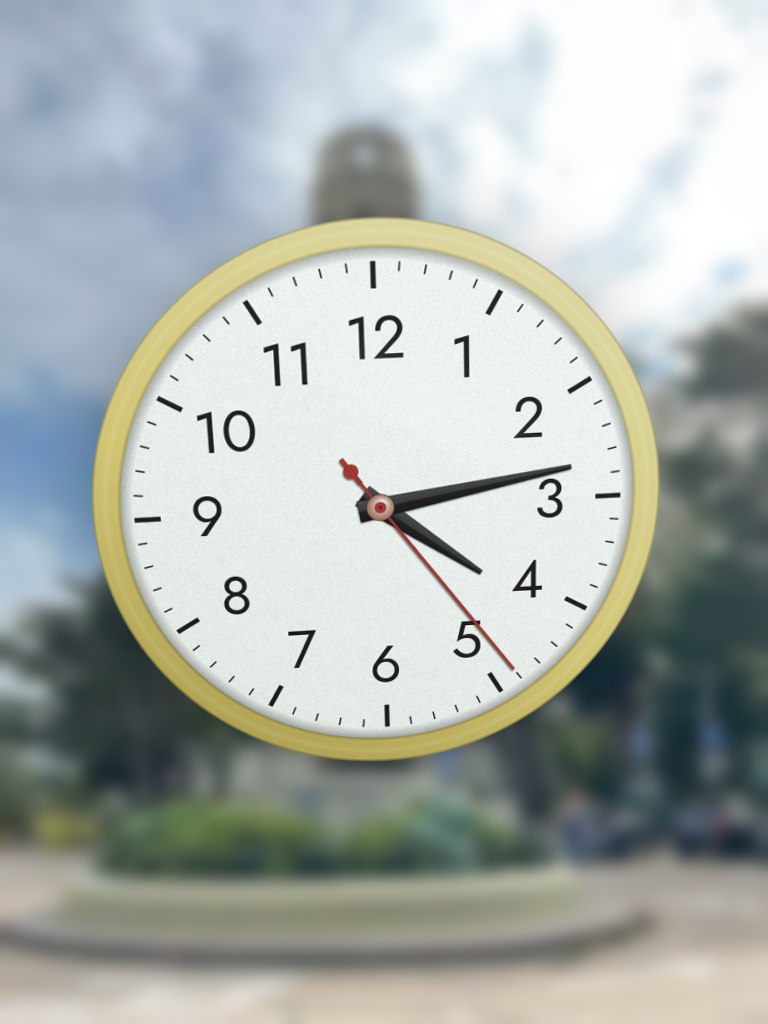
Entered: {"hour": 4, "minute": 13, "second": 24}
